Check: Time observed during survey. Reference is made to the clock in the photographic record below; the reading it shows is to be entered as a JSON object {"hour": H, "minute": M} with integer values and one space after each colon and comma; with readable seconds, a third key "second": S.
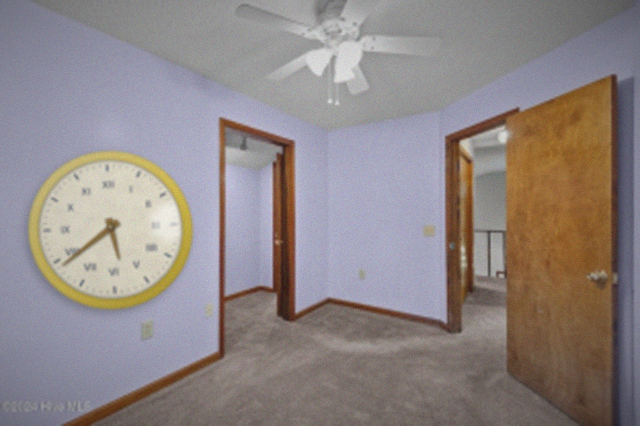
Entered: {"hour": 5, "minute": 39}
